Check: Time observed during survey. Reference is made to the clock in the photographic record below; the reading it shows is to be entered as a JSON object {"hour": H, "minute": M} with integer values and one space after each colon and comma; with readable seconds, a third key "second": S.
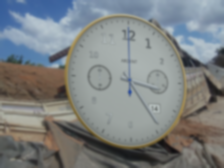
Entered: {"hour": 3, "minute": 24}
